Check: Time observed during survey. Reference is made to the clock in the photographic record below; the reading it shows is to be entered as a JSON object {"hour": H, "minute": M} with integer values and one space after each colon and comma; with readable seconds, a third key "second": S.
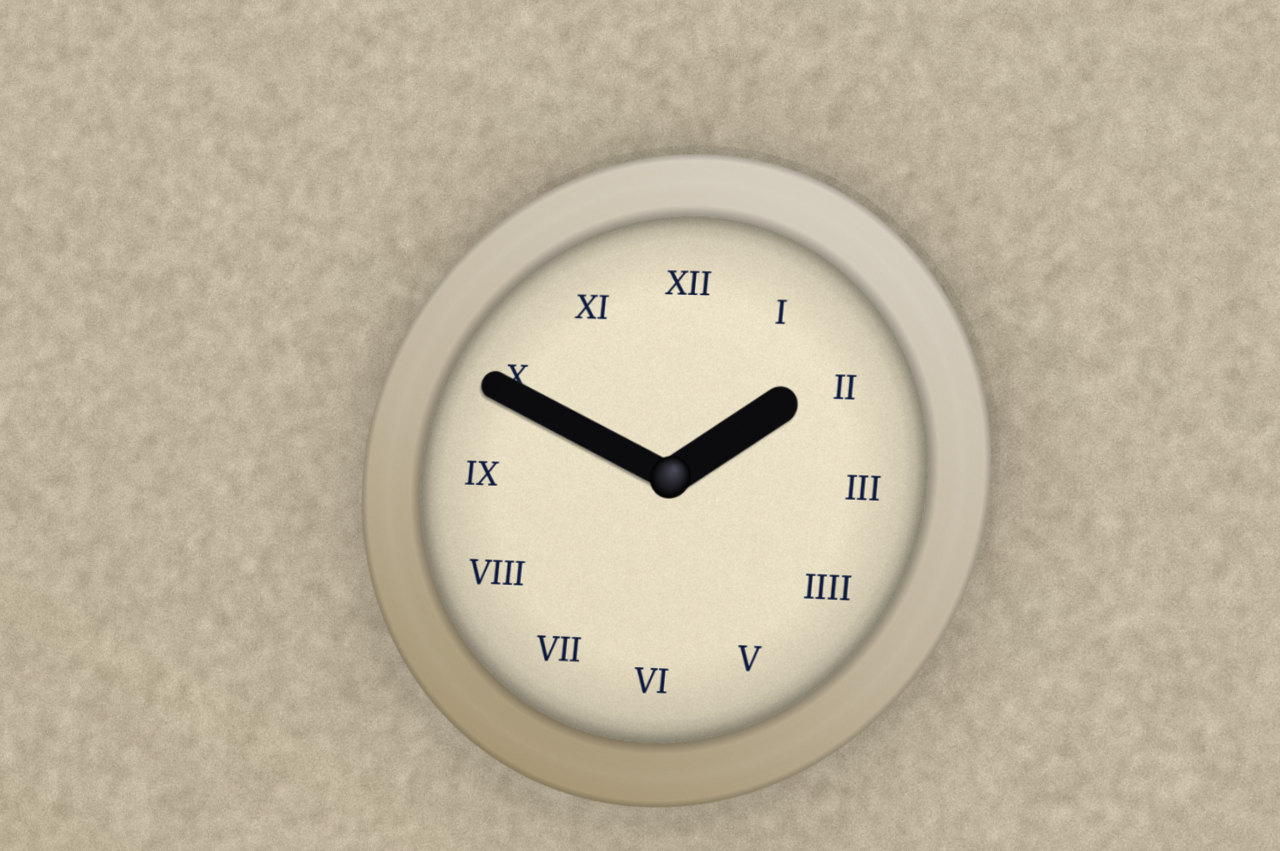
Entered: {"hour": 1, "minute": 49}
